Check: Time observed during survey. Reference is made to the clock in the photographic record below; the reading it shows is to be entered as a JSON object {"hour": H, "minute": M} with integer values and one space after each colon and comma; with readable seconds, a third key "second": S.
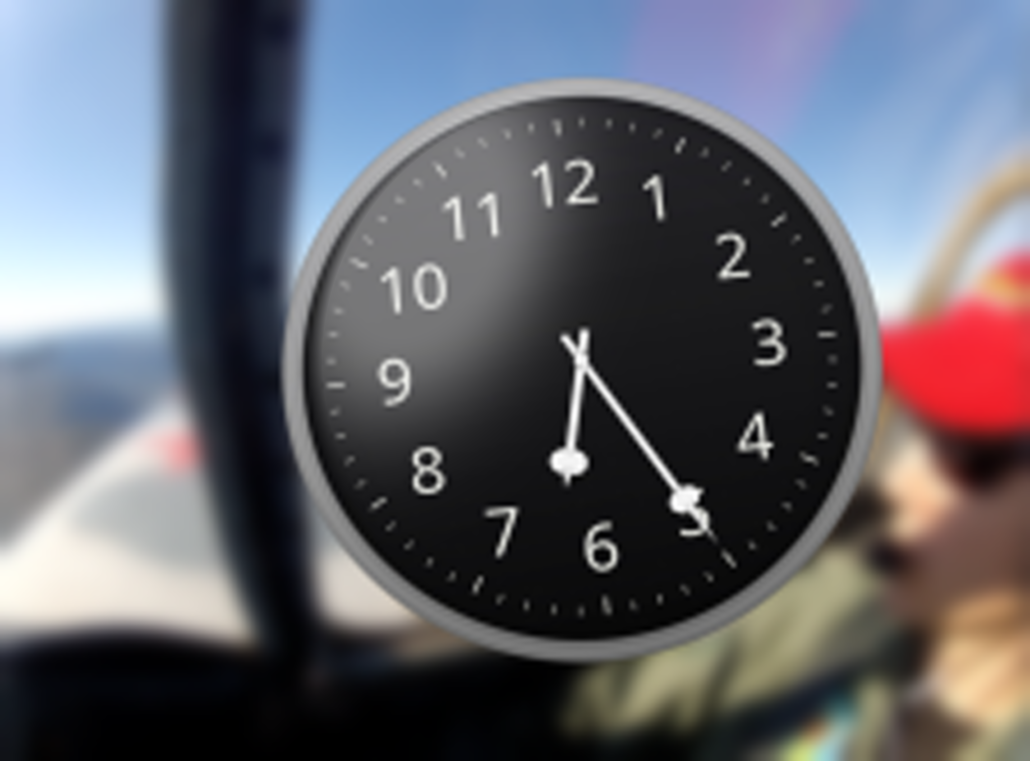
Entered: {"hour": 6, "minute": 25}
